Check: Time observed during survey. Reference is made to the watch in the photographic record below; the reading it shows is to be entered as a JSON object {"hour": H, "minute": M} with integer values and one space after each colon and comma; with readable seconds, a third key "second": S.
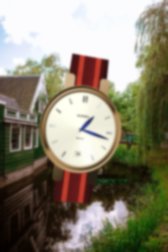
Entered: {"hour": 1, "minute": 17}
